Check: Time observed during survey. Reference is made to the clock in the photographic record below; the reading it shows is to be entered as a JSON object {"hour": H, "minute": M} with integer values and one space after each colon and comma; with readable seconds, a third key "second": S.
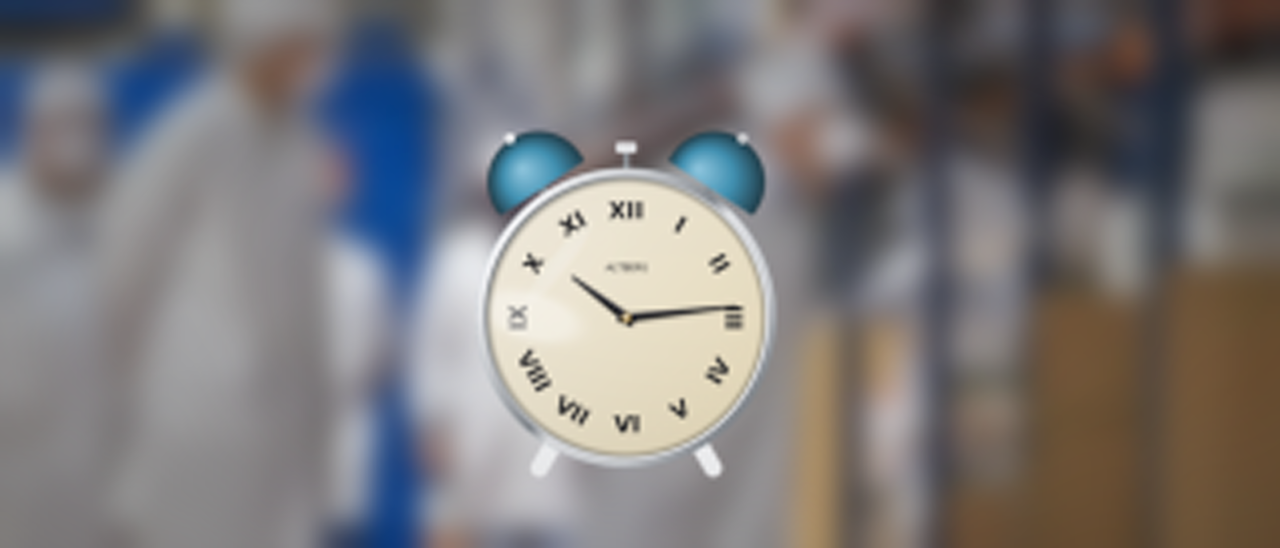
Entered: {"hour": 10, "minute": 14}
